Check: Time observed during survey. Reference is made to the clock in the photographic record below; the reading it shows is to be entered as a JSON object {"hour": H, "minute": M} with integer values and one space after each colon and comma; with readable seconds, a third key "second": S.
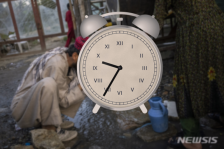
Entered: {"hour": 9, "minute": 35}
